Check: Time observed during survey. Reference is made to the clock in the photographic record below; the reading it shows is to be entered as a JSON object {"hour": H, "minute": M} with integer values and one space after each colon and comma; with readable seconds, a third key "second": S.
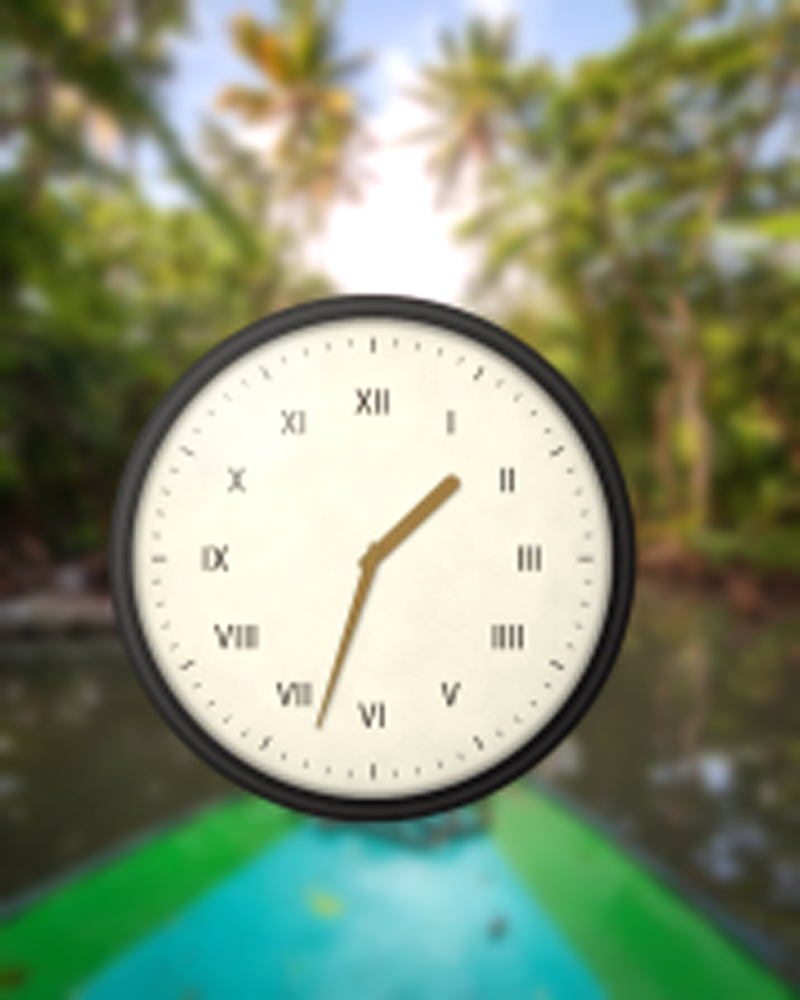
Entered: {"hour": 1, "minute": 33}
